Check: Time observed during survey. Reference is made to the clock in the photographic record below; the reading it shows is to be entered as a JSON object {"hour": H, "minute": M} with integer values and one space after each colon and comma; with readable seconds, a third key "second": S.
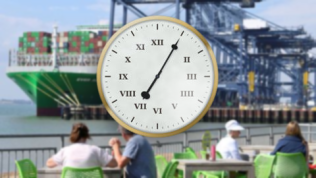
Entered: {"hour": 7, "minute": 5}
